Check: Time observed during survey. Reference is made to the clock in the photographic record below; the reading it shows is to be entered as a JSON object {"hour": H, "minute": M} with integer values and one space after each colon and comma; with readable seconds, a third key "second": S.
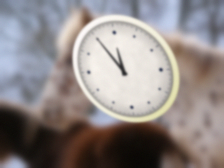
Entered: {"hour": 11, "minute": 55}
